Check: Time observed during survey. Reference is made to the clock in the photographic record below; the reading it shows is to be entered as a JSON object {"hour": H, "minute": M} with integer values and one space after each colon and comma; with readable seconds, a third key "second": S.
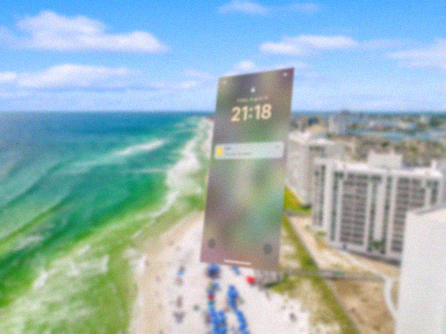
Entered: {"hour": 21, "minute": 18}
